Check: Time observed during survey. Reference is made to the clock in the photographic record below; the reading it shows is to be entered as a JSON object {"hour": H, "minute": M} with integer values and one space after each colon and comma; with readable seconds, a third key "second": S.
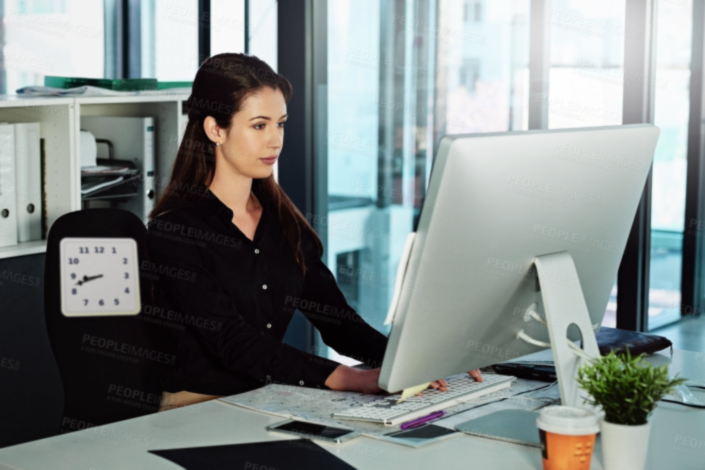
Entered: {"hour": 8, "minute": 42}
